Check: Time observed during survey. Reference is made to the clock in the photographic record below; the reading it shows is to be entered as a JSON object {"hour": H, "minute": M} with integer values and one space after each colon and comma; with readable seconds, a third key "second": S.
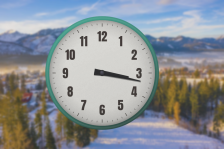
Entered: {"hour": 3, "minute": 17}
